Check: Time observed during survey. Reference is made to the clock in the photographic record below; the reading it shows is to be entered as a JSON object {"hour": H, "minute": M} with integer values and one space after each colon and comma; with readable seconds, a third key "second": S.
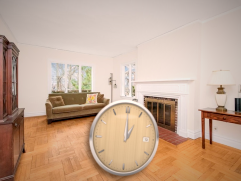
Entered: {"hour": 1, "minute": 0}
